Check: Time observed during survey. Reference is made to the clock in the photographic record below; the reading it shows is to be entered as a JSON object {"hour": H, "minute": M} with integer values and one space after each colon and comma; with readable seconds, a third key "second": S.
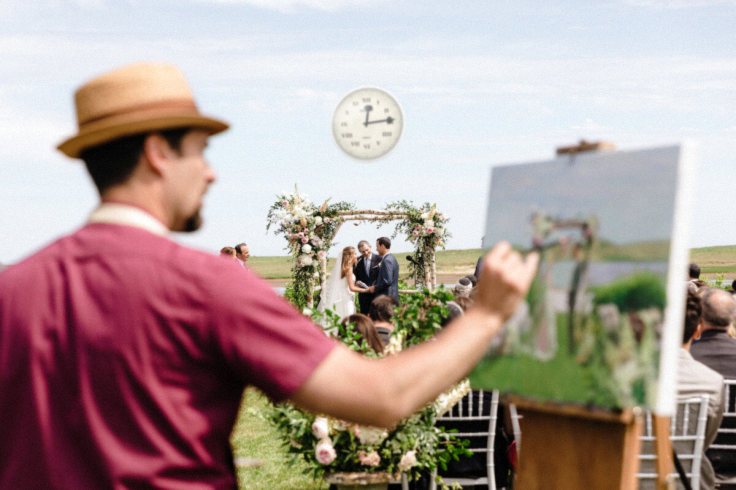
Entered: {"hour": 12, "minute": 14}
